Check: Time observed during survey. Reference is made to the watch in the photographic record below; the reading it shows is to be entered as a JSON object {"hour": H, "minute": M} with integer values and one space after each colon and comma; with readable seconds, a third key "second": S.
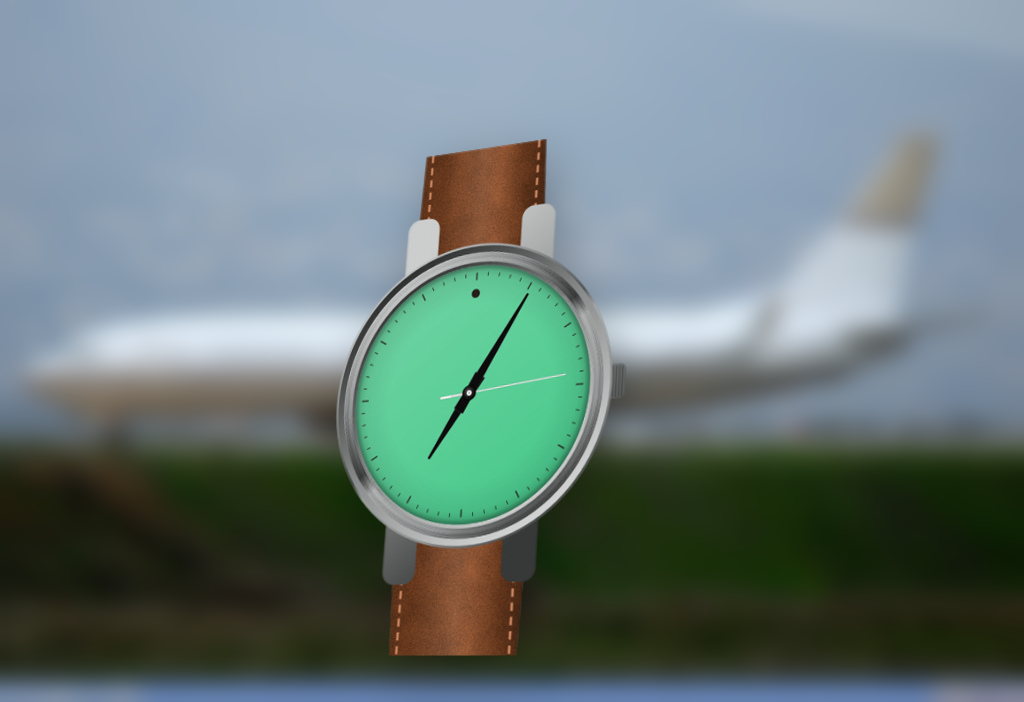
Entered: {"hour": 7, "minute": 5, "second": 14}
